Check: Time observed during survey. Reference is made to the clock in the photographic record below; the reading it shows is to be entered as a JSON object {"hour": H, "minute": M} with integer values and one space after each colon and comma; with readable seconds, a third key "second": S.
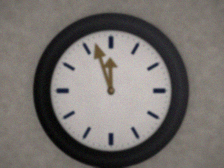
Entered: {"hour": 11, "minute": 57}
